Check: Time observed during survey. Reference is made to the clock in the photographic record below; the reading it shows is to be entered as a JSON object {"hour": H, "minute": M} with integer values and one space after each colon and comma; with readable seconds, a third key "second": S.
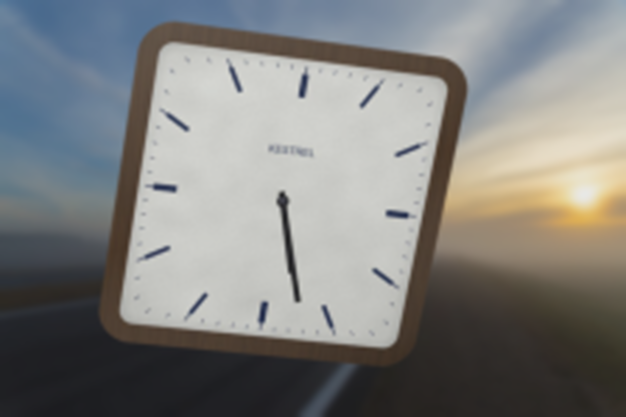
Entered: {"hour": 5, "minute": 27}
